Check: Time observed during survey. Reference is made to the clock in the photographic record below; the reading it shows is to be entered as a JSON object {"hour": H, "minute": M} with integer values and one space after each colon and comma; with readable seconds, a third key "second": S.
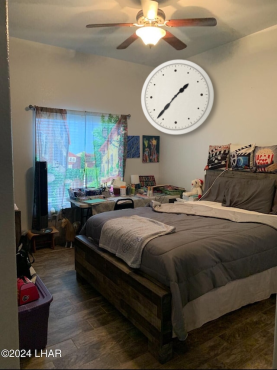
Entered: {"hour": 1, "minute": 37}
